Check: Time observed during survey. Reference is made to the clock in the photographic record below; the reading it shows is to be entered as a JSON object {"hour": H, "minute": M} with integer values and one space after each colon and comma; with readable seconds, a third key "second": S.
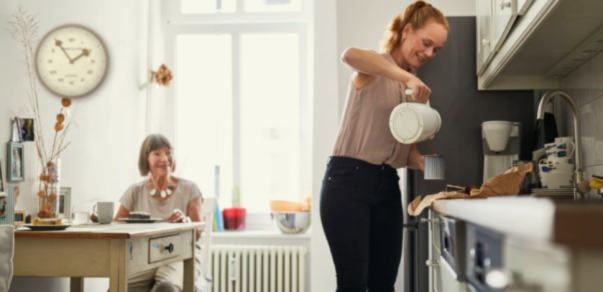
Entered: {"hour": 1, "minute": 54}
